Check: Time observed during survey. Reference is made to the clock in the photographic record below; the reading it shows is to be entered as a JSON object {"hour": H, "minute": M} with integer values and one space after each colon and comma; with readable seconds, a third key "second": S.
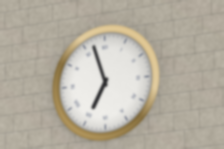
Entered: {"hour": 6, "minute": 57}
